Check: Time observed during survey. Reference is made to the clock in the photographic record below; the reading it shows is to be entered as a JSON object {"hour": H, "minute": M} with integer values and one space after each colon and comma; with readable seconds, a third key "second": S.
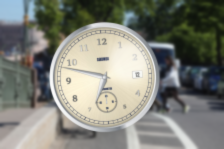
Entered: {"hour": 6, "minute": 48}
